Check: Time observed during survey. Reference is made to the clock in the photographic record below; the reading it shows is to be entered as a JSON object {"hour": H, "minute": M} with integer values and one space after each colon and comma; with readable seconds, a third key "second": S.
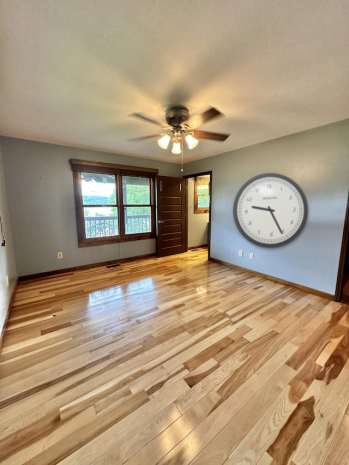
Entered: {"hour": 9, "minute": 26}
